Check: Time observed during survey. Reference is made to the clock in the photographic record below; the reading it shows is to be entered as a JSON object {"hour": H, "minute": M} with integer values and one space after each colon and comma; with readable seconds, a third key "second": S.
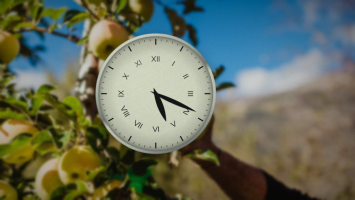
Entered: {"hour": 5, "minute": 19}
